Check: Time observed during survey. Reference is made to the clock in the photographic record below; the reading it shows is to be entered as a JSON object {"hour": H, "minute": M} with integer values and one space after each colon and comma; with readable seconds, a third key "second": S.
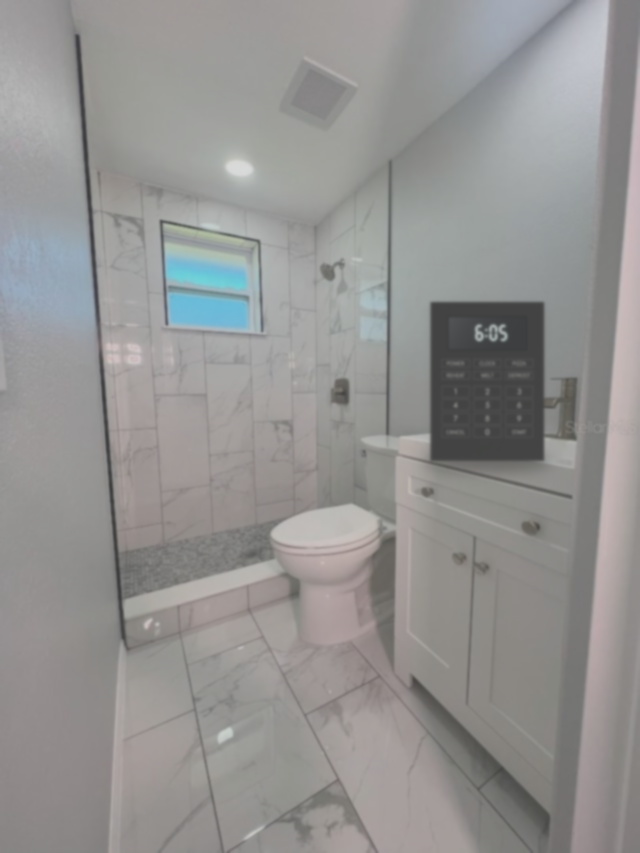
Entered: {"hour": 6, "minute": 5}
